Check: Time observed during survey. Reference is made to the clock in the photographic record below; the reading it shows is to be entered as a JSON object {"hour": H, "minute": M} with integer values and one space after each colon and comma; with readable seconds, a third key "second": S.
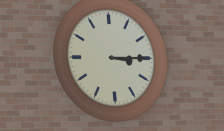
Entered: {"hour": 3, "minute": 15}
